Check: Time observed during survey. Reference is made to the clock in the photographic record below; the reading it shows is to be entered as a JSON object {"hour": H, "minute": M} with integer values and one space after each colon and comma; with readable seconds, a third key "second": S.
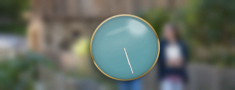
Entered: {"hour": 5, "minute": 27}
